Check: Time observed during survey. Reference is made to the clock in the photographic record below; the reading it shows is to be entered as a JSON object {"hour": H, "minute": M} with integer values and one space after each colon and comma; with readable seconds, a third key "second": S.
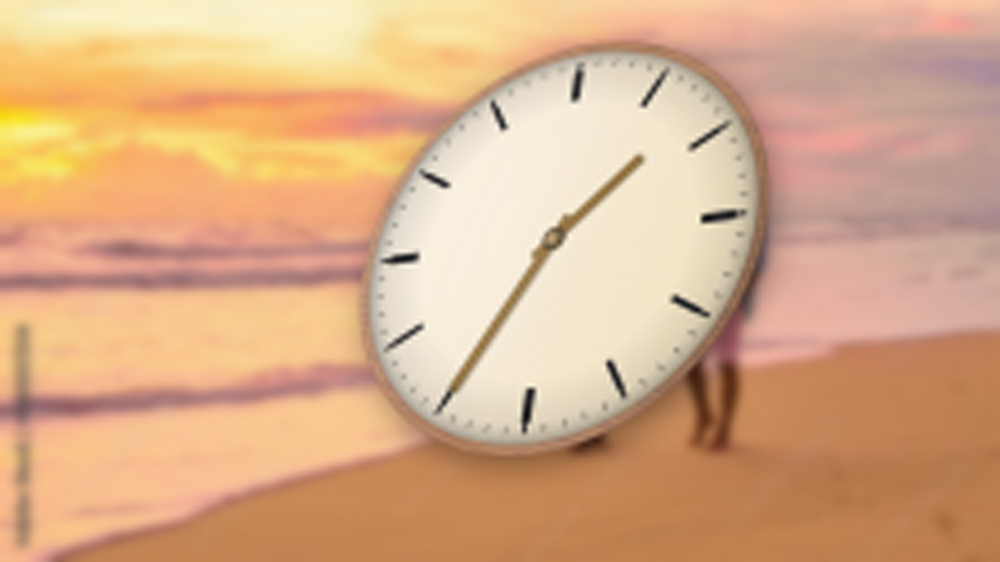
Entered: {"hour": 1, "minute": 35}
